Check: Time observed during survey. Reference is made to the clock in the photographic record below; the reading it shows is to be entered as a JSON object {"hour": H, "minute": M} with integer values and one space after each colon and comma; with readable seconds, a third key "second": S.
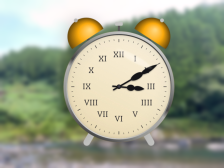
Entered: {"hour": 3, "minute": 10}
